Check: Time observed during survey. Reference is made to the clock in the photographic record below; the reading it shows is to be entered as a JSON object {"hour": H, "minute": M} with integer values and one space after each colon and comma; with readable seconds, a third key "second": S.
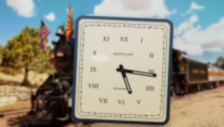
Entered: {"hour": 5, "minute": 16}
